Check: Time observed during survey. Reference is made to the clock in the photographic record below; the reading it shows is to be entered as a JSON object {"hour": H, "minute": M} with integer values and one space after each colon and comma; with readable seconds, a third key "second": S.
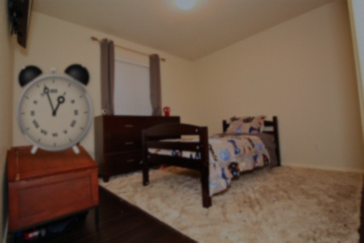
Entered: {"hour": 12, "minute": 57}
